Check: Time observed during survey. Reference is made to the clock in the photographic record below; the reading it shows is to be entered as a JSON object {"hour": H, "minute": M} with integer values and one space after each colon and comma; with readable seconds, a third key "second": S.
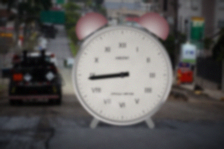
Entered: {"hour": 8, "minute": 44}
